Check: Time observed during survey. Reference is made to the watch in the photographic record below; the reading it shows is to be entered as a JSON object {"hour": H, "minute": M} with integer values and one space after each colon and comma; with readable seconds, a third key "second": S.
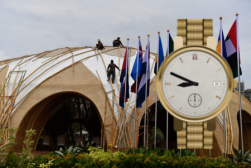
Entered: {"hour": 8, "minute": 49}
